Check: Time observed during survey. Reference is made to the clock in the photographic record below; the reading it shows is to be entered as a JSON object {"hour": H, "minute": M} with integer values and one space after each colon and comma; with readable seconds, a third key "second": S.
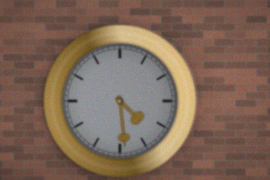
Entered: {"hour": 4, "minute": 29}
